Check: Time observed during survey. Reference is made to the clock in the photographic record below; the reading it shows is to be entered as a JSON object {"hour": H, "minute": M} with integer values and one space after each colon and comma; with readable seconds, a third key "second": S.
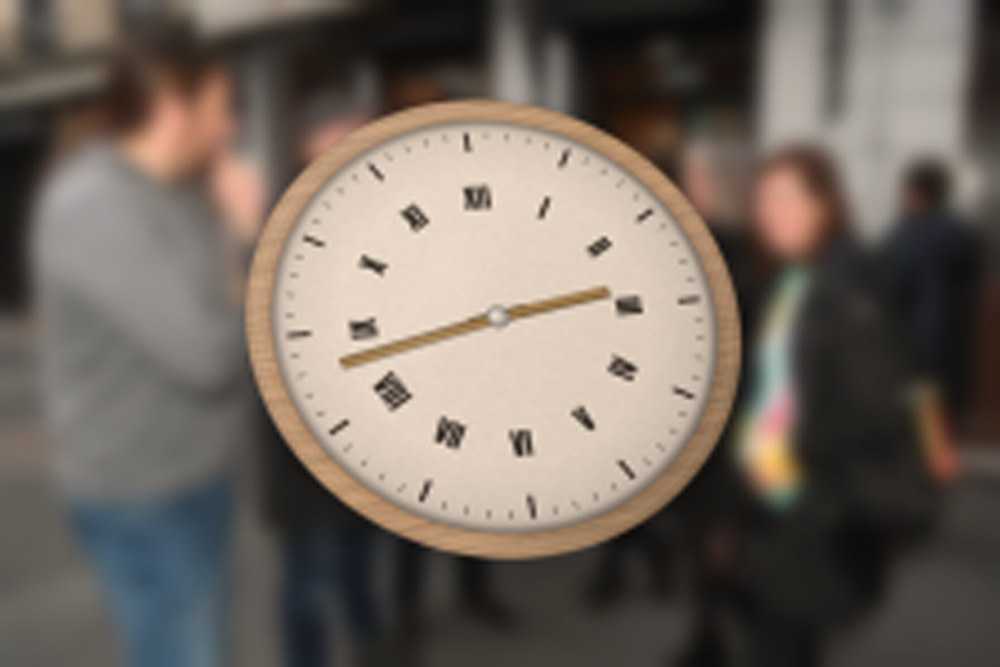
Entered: {"hour": 2, "minute": 43}
